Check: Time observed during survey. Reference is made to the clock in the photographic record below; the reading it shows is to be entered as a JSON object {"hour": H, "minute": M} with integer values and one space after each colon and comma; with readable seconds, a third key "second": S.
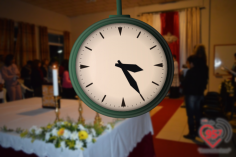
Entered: {"hour": 3, "minute": 25}
